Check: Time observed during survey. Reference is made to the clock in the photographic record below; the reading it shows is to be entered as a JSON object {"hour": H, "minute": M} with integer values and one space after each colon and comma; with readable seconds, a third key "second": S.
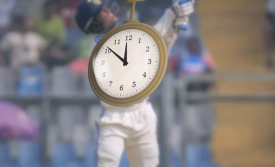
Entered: {"hour": 11, "minute": 51}
